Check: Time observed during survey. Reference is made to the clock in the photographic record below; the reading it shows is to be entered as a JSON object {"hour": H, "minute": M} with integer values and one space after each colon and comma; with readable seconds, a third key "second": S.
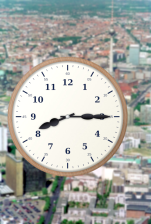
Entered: {"hour": 8, "minute": 15}
